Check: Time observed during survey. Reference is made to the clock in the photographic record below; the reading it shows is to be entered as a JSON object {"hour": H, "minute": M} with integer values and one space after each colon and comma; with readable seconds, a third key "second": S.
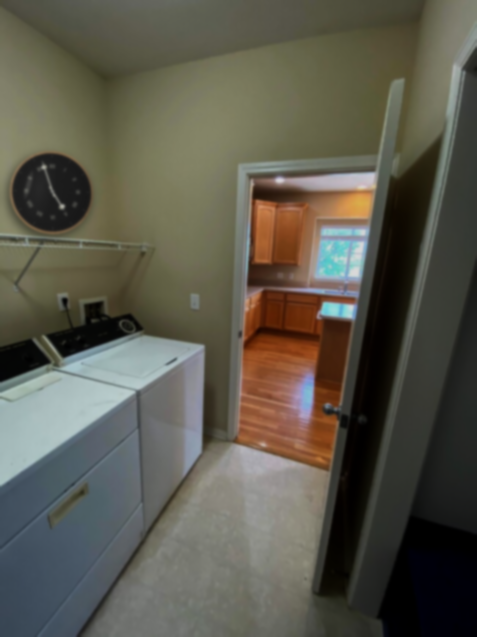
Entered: {"hour": 4, "minute": 57}
